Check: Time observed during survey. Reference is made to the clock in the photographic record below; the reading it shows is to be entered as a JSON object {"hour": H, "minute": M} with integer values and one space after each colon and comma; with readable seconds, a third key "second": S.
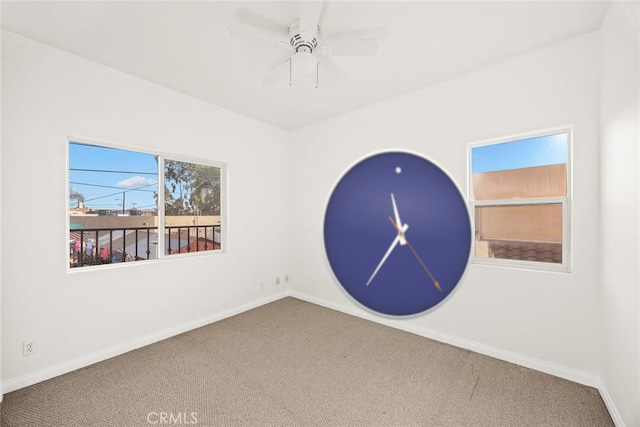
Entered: {"hour": 11, "minute": 36, "second": 24}
